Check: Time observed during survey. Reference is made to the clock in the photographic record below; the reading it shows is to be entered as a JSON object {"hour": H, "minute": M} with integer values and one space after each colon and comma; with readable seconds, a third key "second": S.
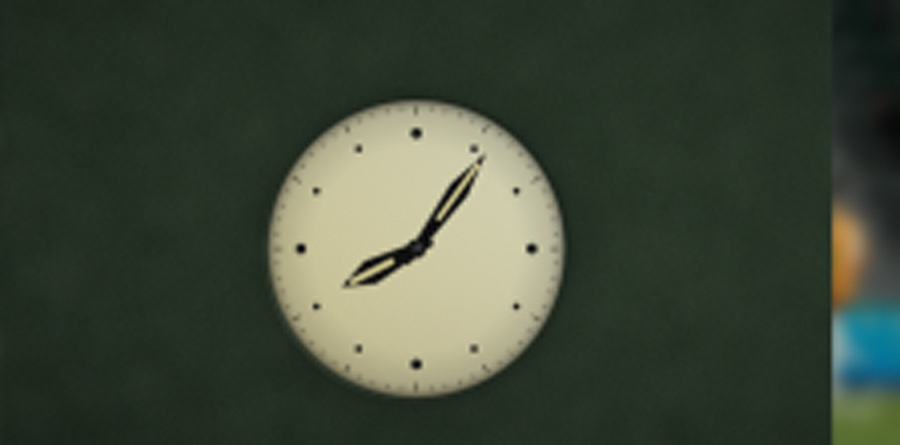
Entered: {"hour": 8, "minute": 6}
